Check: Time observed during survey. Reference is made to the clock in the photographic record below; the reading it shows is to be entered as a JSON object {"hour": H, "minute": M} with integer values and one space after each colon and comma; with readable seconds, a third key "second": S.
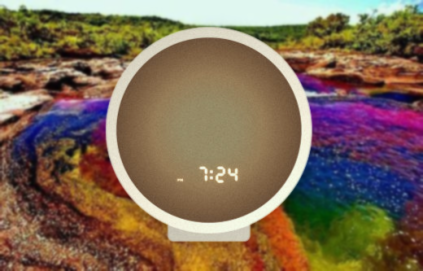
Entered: {"hour": 7, "minute": 24}
